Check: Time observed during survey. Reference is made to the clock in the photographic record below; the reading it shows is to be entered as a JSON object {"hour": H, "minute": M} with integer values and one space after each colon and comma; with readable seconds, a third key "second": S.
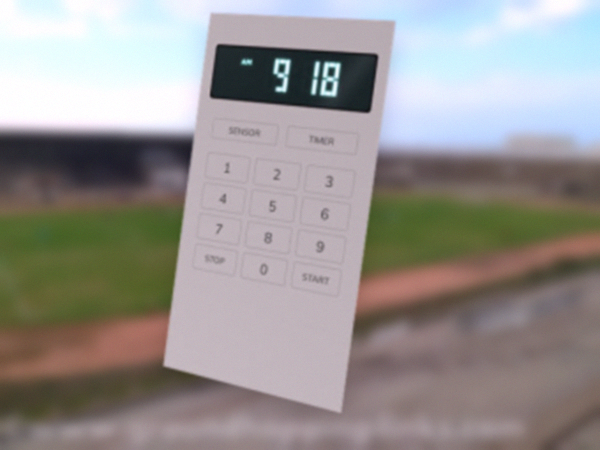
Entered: {"hour": 9, "minute": 18}
